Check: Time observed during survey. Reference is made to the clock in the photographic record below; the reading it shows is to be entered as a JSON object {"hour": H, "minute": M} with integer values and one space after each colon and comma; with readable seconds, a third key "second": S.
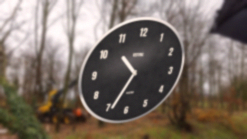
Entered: {"hour": 10, "minute": 34}
